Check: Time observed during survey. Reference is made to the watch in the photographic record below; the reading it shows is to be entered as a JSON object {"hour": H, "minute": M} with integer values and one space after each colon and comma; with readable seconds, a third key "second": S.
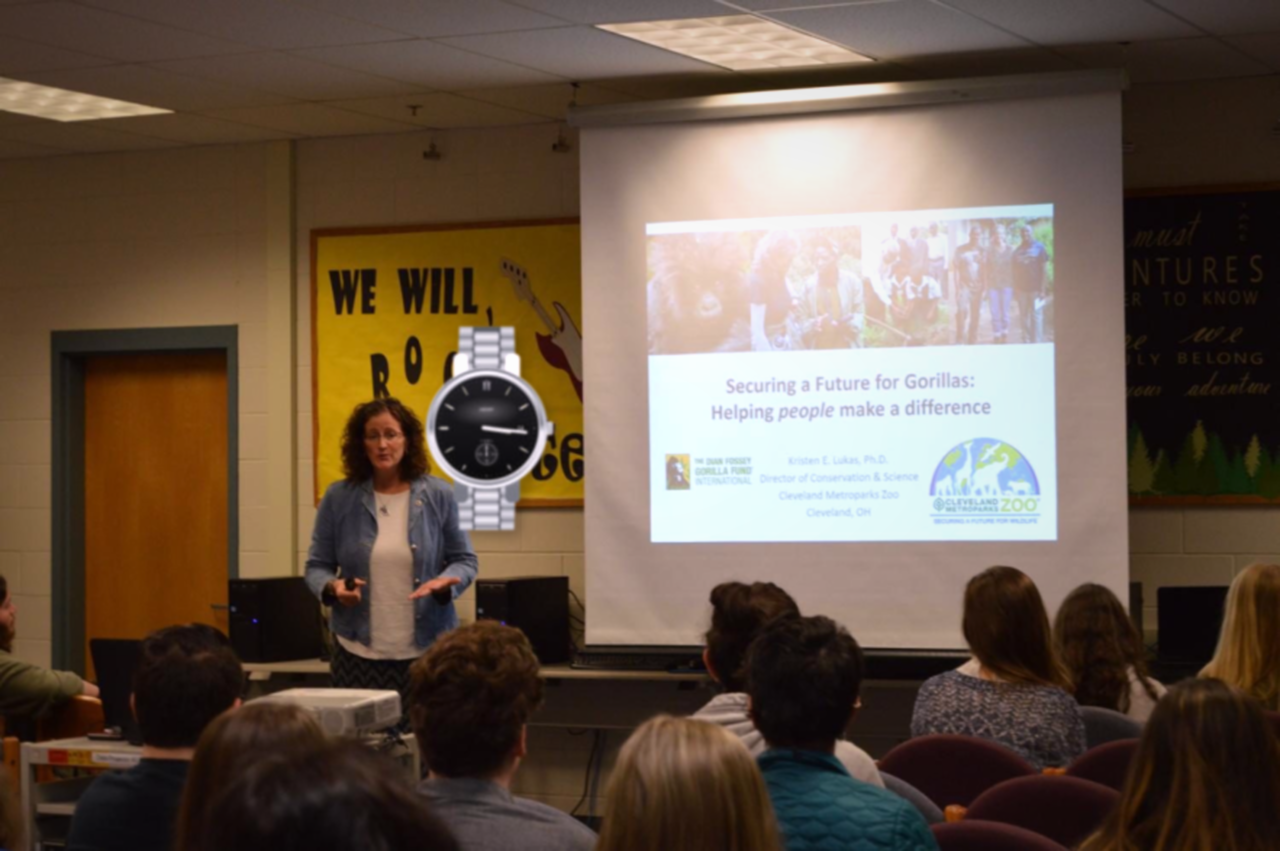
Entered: {"hour": 3, "minute": 16}
